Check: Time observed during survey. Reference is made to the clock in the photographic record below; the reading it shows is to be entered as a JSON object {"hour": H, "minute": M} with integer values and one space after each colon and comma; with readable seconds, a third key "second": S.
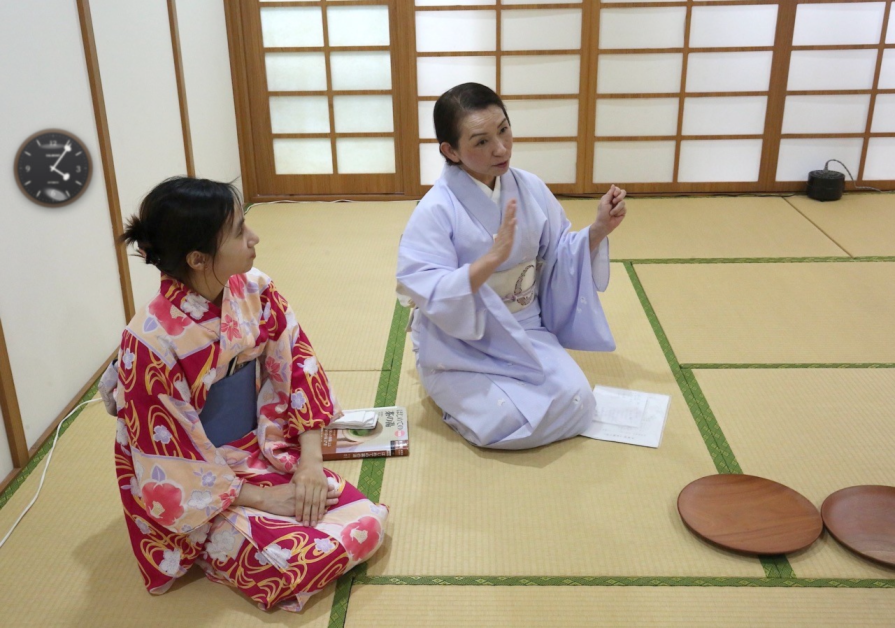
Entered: {"hour": 4, "minute": 6}
